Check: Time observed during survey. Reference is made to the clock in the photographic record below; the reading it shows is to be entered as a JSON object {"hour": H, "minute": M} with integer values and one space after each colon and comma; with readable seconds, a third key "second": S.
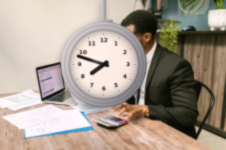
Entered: {"hour": 7, "minute": 48}
